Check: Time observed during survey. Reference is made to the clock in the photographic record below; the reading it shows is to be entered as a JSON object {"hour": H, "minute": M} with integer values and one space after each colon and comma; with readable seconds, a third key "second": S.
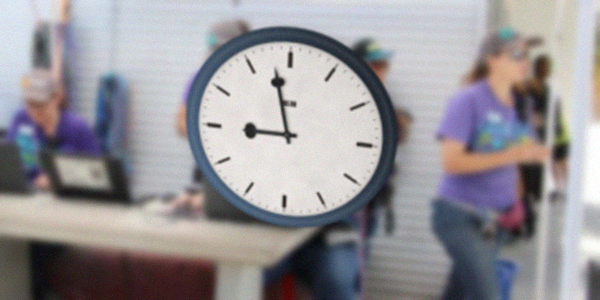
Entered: {"hour": 8, "minute": 58}
